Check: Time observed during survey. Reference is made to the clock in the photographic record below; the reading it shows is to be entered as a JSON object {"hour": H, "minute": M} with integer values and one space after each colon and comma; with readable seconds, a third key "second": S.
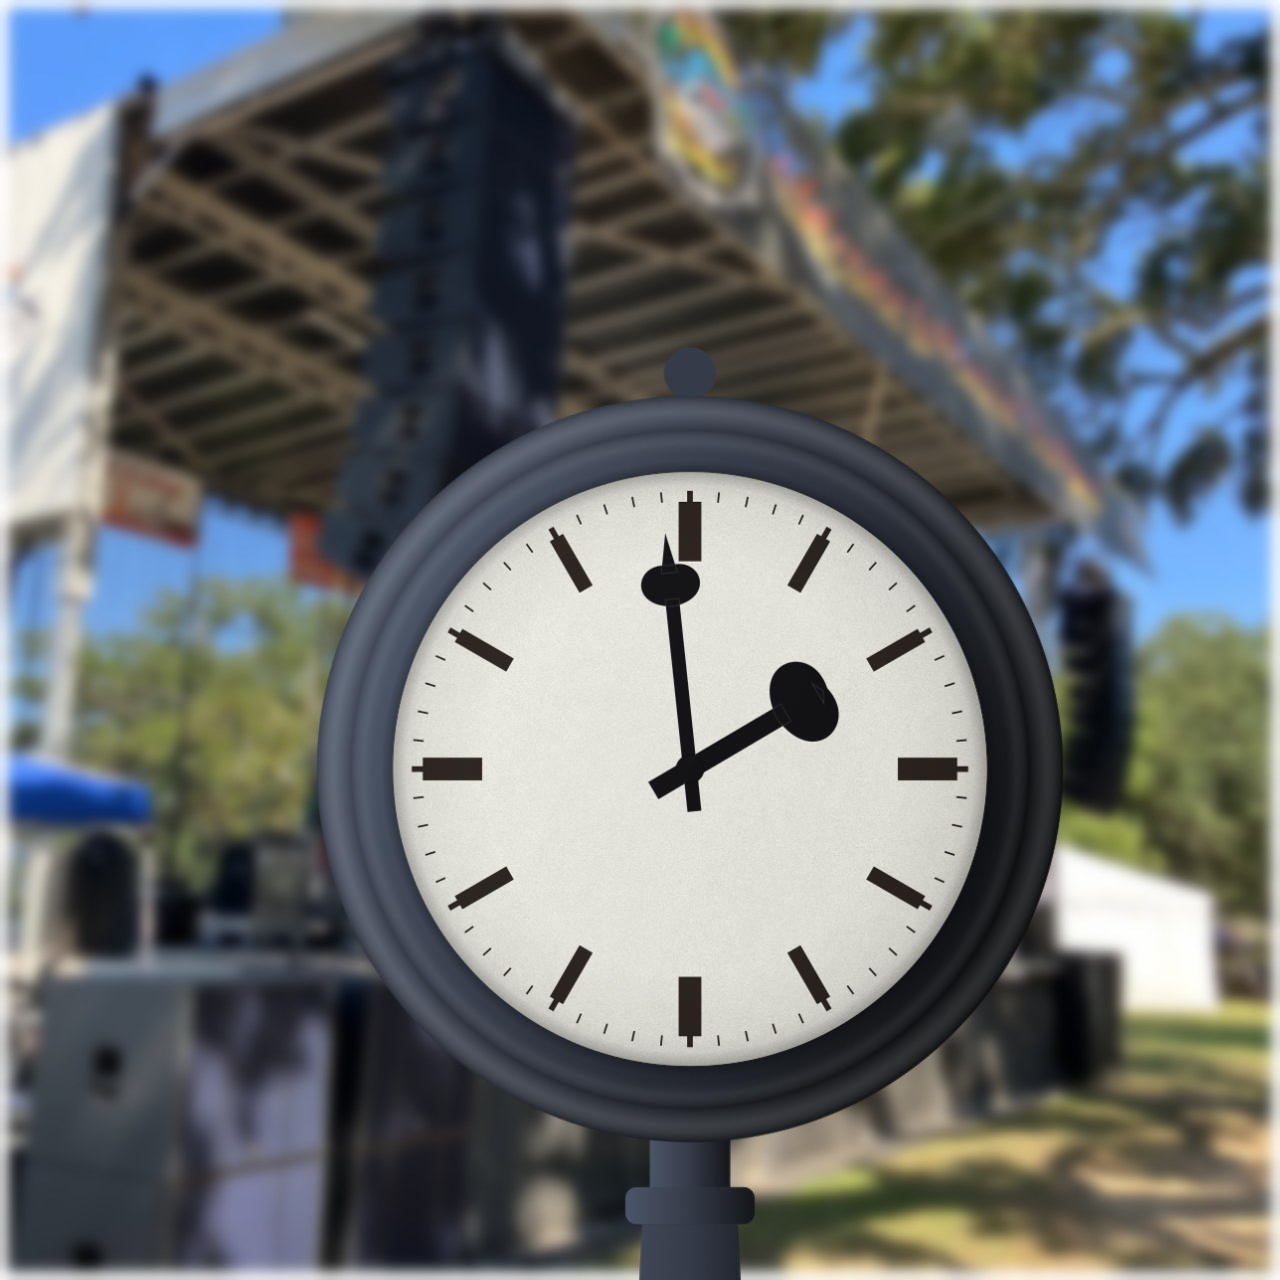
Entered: {"hour": 1, "minute": 59}
